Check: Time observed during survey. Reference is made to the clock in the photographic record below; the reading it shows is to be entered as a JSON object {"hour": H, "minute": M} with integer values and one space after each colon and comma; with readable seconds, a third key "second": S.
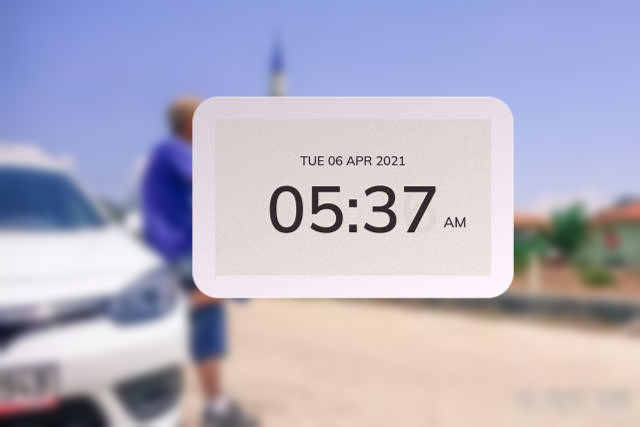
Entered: {"hour": 5, "minute": 37}
